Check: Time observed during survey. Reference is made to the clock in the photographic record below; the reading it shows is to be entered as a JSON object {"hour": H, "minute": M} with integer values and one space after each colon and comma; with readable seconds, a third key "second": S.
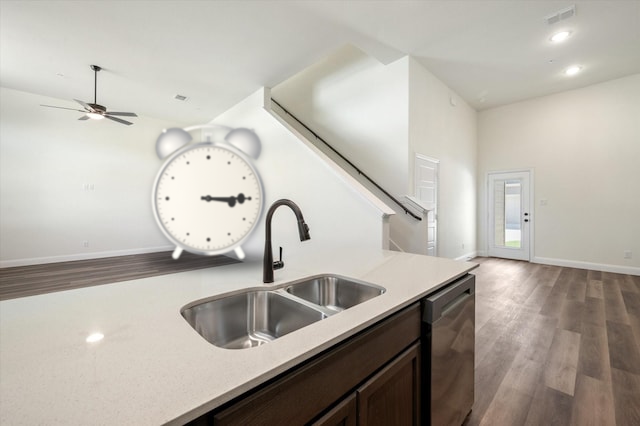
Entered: {"hour": 3, "minute": 15}
